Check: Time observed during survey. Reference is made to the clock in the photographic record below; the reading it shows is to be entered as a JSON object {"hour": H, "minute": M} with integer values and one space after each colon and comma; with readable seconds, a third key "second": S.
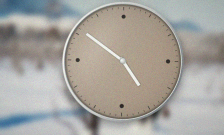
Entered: {"hour": 4, "minute": 51}
